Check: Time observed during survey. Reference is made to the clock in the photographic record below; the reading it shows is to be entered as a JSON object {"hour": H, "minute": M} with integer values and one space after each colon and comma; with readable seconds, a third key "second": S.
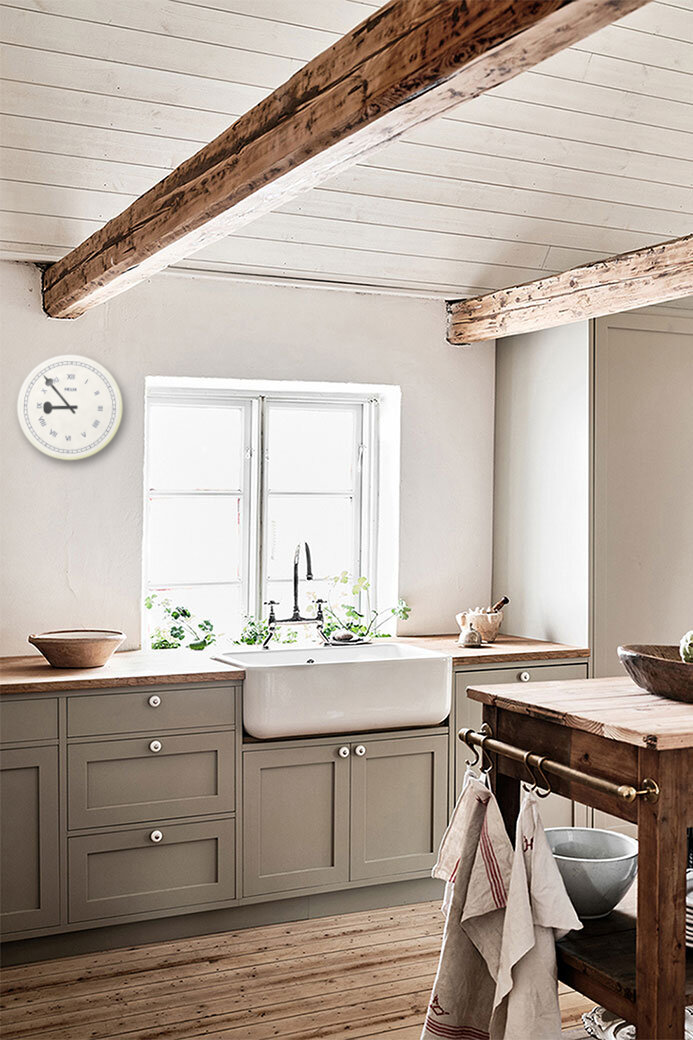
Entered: {"hour": 8, "minute": 53}
